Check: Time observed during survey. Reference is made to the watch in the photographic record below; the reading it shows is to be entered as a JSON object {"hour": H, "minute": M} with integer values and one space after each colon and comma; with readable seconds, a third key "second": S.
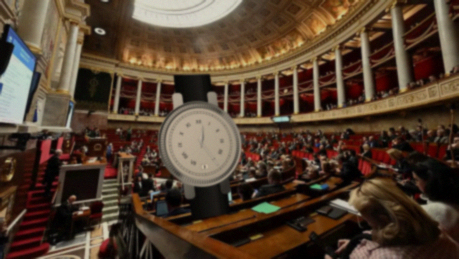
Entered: {"hour": 12, "minute": 25}
